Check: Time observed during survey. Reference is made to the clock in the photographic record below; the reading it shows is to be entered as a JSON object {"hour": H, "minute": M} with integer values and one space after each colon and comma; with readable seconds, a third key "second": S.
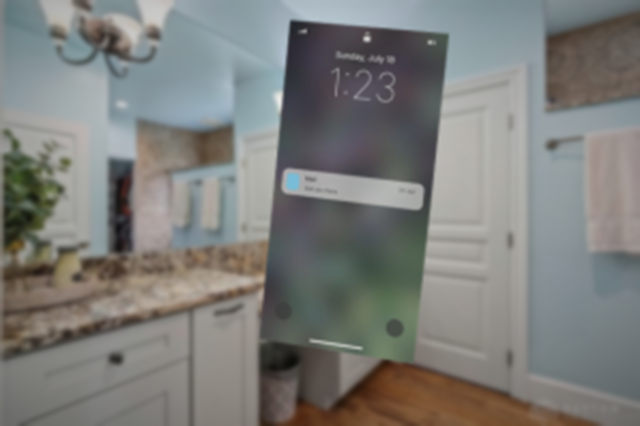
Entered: {"hour": 1, "minute": 23}
